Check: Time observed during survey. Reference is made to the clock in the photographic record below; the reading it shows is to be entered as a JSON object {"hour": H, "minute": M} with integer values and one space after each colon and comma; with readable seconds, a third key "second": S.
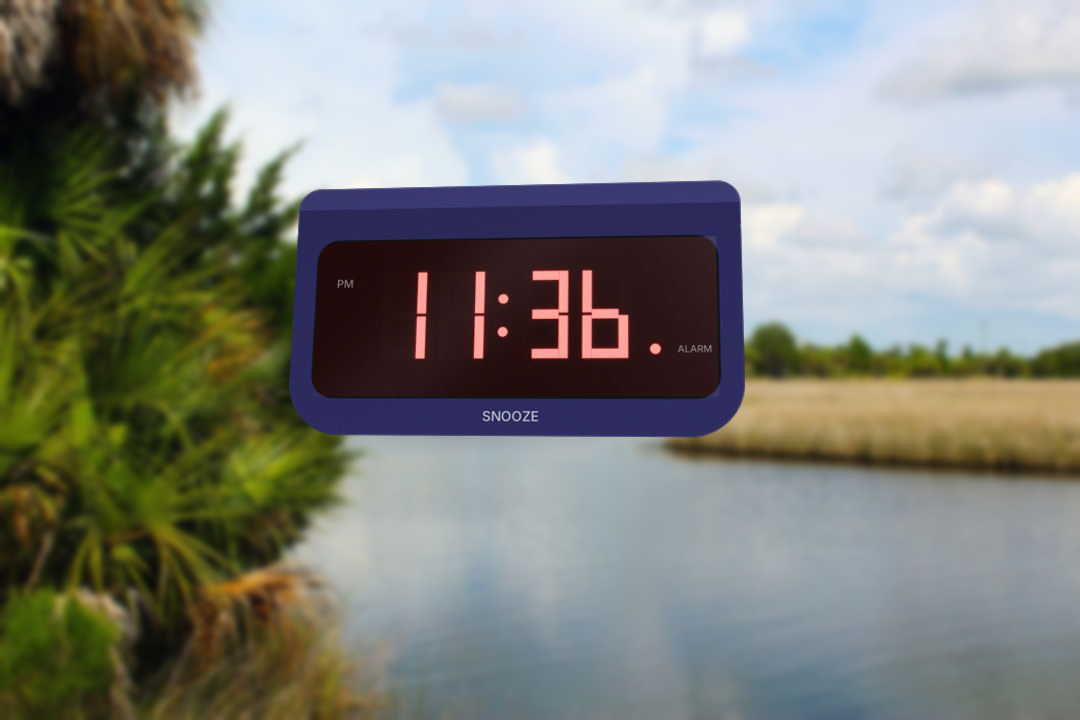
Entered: {"hour": 11, "minute": 36}
